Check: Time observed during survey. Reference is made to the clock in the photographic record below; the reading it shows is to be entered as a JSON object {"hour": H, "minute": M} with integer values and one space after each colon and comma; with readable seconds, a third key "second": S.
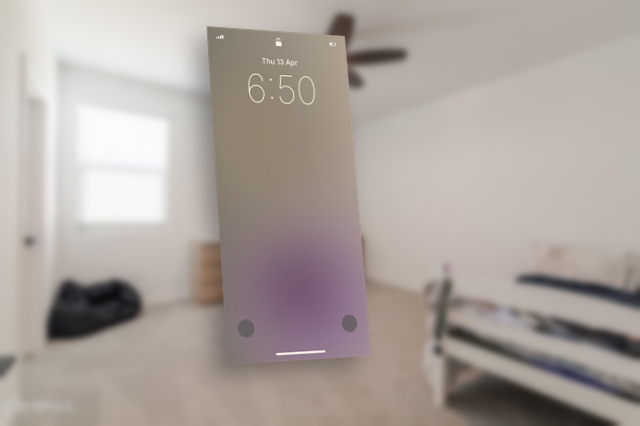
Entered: {"hour": 6, "minute": 50}
